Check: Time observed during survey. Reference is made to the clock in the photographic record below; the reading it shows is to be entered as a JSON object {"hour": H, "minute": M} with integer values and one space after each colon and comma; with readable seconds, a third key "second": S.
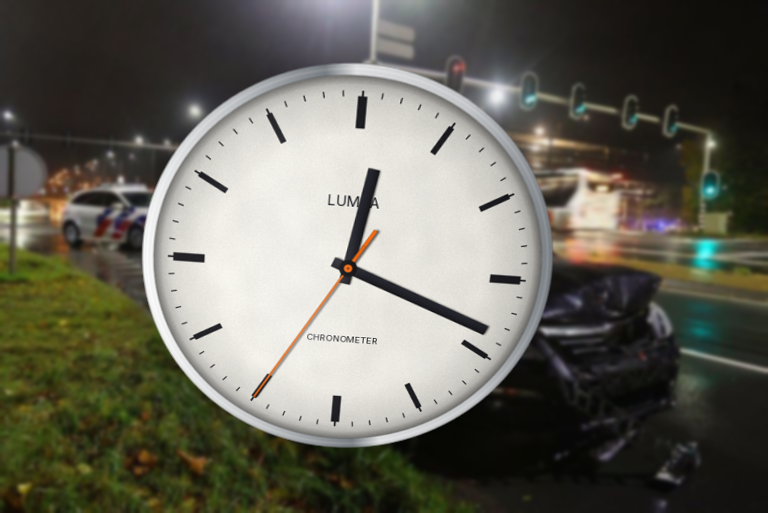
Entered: {"hour": 12, "minute": 18, "second": 35}
